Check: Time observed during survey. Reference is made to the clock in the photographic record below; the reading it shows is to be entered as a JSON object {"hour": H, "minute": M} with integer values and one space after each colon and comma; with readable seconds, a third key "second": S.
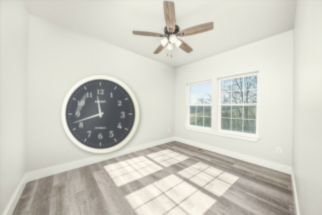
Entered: {"hour": 11, "minute": 42}
